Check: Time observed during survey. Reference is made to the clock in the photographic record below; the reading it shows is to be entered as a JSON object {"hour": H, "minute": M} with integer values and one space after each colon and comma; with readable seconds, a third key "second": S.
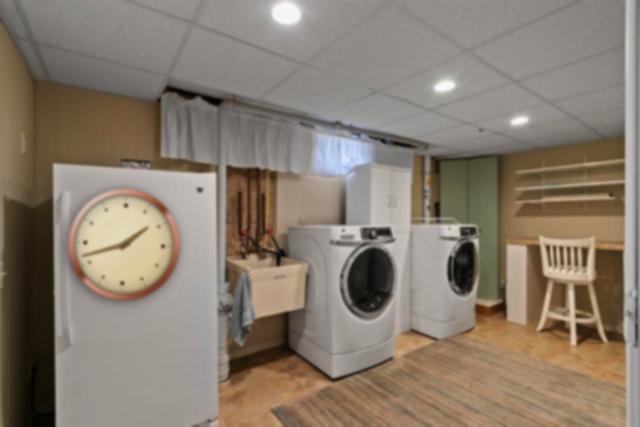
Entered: {"hour": 1, "minute": 42}
